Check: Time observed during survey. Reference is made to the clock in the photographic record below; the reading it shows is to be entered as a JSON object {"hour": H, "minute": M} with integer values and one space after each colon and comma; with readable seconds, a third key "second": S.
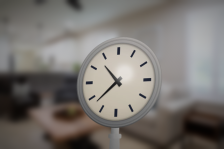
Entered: {"hour": 10, "minute": 38}
